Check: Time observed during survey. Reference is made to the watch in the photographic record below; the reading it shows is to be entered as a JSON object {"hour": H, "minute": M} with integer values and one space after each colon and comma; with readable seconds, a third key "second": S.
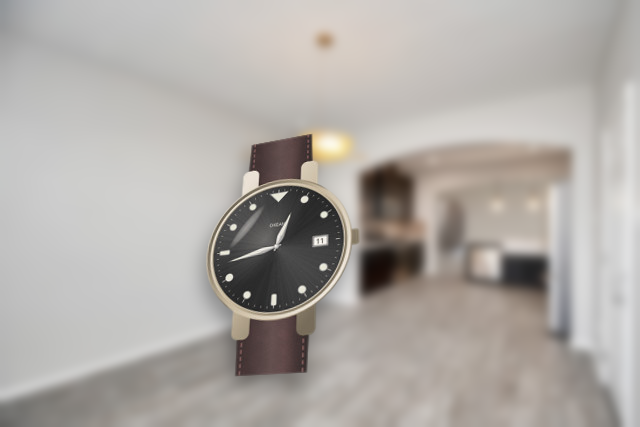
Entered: {"hour": 12, "minute": 43}
